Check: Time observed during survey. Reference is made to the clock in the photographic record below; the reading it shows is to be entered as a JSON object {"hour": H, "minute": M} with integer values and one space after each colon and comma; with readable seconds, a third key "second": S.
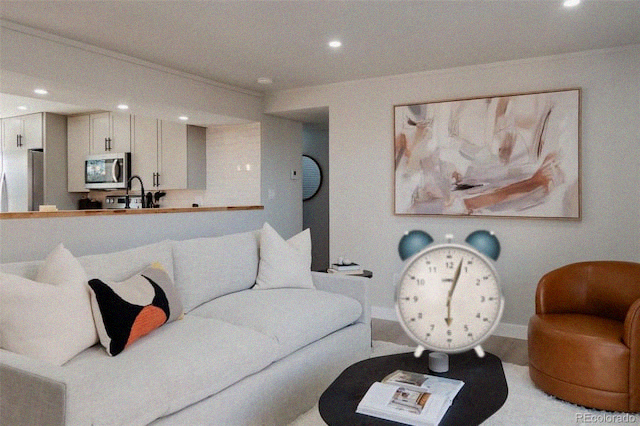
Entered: {"hour": 6, "minute": 3}
